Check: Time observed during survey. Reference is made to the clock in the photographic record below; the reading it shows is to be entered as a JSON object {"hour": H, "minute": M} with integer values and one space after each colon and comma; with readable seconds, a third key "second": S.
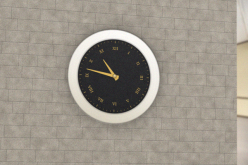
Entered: {"hour": 10, "minute": 47}
